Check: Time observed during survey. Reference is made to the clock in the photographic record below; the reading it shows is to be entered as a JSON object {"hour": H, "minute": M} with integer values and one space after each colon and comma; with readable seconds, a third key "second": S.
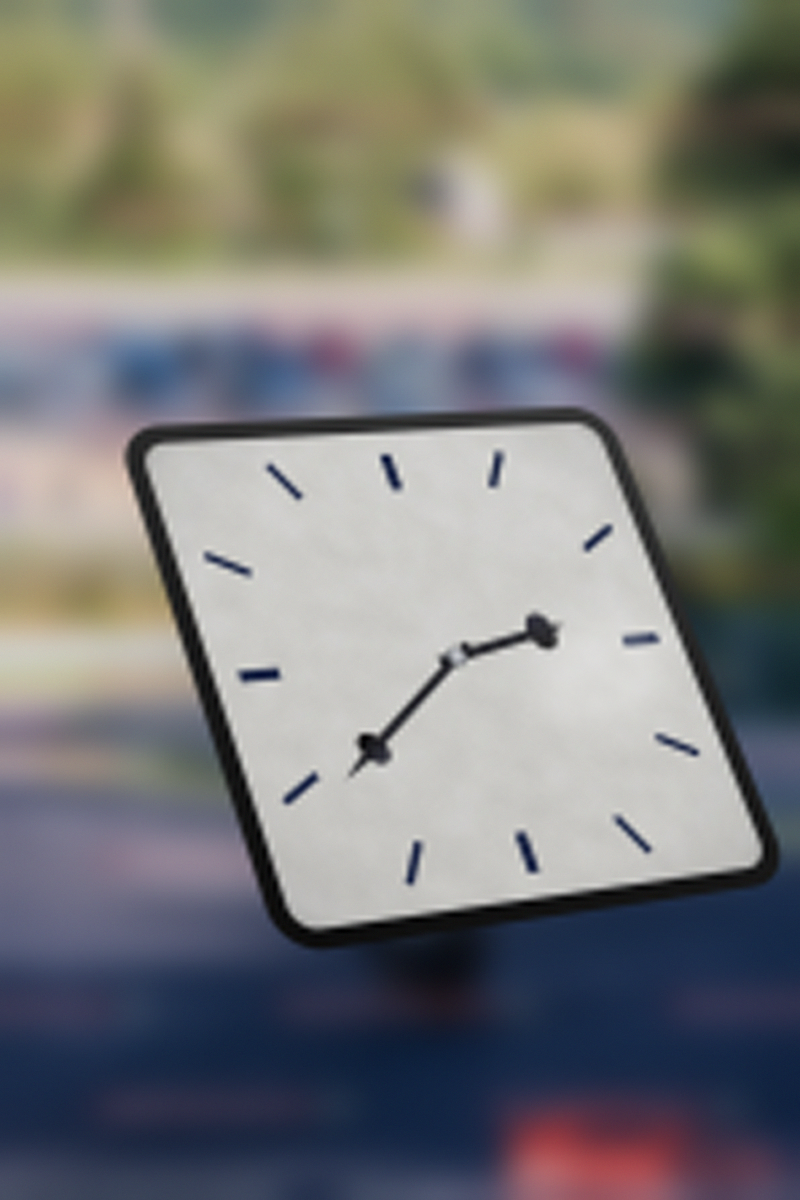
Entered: {"hour": 2, "minute": 39}
